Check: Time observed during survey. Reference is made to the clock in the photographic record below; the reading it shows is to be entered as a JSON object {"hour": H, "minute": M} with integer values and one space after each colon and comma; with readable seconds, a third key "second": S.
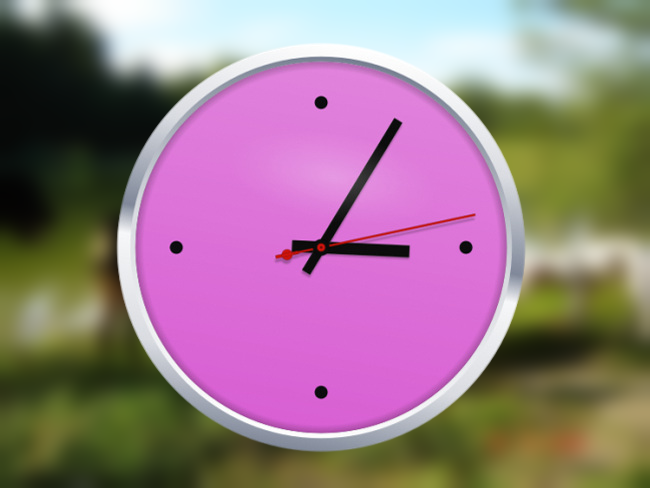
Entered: {"hour": 3, "minute": 5, "second": 13}
